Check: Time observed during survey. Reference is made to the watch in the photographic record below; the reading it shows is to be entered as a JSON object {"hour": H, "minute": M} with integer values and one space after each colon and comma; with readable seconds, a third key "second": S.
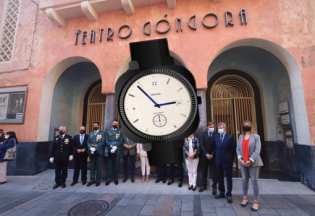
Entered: {"hour": 2, "minute": 54}
